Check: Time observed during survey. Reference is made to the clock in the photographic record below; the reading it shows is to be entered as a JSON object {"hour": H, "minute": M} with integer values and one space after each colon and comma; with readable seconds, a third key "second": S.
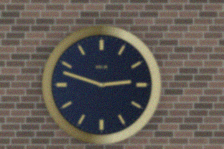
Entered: {"hour": 2, "minute": 48}
